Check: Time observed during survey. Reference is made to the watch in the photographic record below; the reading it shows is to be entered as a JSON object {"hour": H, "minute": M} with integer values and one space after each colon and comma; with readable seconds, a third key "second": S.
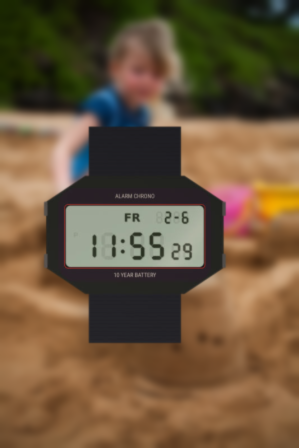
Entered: {"hour": 11, "minute": 55, "second": 29}
